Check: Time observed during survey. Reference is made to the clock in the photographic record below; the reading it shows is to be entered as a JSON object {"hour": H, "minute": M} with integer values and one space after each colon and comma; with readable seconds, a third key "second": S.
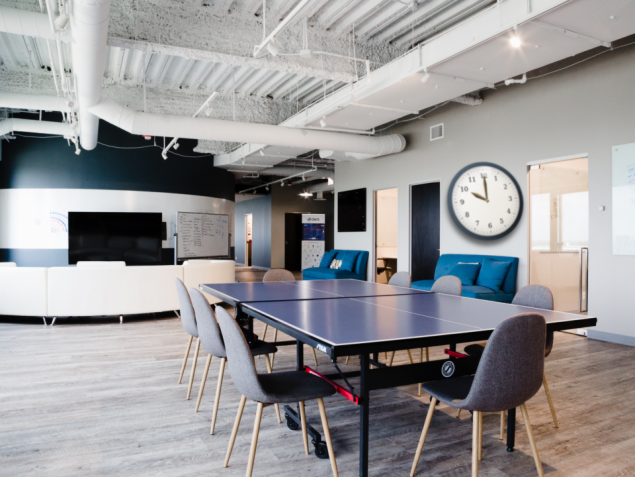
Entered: {"hour": 10, "minute": 0}
